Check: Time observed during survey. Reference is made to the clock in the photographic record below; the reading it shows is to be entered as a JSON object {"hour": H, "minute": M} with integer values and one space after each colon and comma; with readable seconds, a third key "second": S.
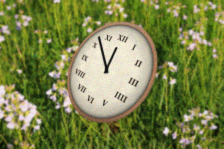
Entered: {"hour": 11, "minute": 52}
